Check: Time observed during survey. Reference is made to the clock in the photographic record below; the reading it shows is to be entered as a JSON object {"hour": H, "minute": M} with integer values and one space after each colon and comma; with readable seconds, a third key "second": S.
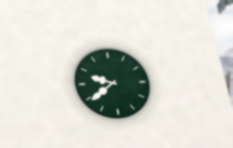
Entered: {"hour": 9, "minute": 39}
